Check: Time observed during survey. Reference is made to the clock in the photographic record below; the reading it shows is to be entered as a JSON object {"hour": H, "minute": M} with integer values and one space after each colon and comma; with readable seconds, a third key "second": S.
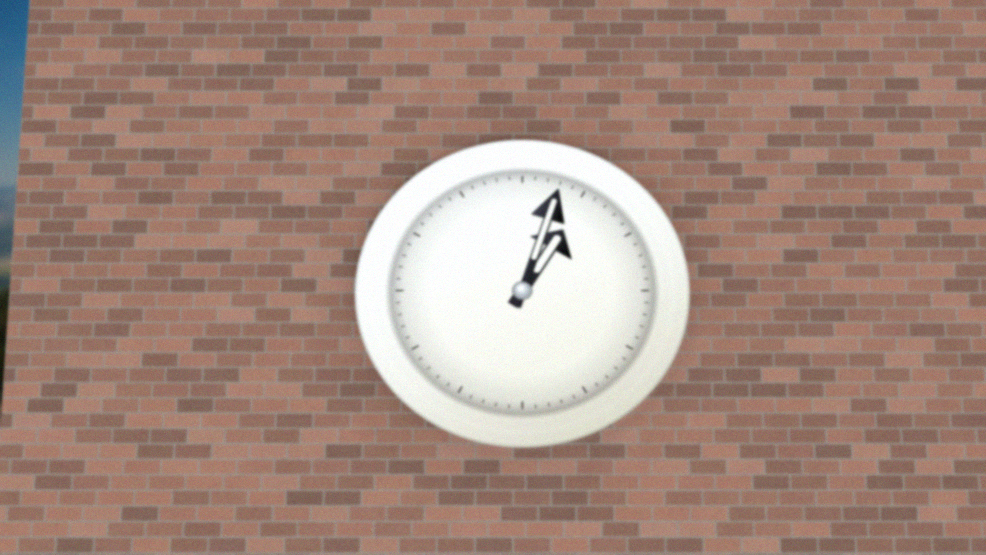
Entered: {"hour": 1, "minute": 3}
